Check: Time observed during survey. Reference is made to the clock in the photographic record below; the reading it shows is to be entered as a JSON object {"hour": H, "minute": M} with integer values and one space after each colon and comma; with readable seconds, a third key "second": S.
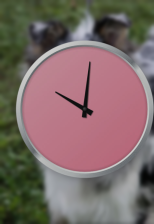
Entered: {"hour": 10, "minute": 1}
